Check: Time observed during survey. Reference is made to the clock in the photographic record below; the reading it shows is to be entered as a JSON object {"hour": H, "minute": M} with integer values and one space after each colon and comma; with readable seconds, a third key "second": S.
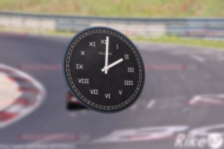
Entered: {"hour": 2, "minute": 1}
